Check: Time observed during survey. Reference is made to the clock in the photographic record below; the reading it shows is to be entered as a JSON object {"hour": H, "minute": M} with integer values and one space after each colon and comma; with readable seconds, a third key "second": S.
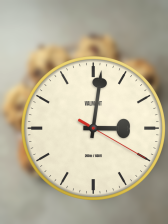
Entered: {"hour": 3, "minute": 1, "second": 20}
